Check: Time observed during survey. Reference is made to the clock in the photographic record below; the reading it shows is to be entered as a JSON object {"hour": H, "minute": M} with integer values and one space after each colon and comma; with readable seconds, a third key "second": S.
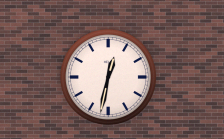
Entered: {"hour": 12, "minute": 32}
